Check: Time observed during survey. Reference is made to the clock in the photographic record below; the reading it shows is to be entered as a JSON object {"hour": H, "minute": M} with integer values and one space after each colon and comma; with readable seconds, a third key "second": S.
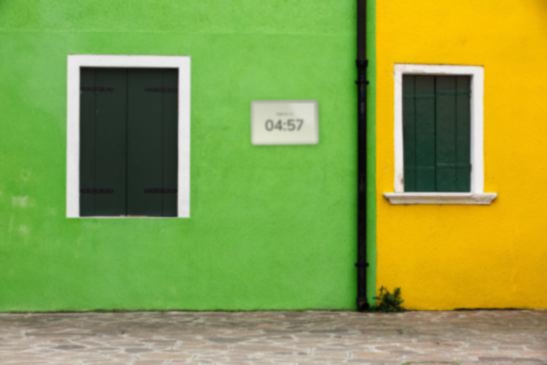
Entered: {"hour": 4, "minute": 57}
